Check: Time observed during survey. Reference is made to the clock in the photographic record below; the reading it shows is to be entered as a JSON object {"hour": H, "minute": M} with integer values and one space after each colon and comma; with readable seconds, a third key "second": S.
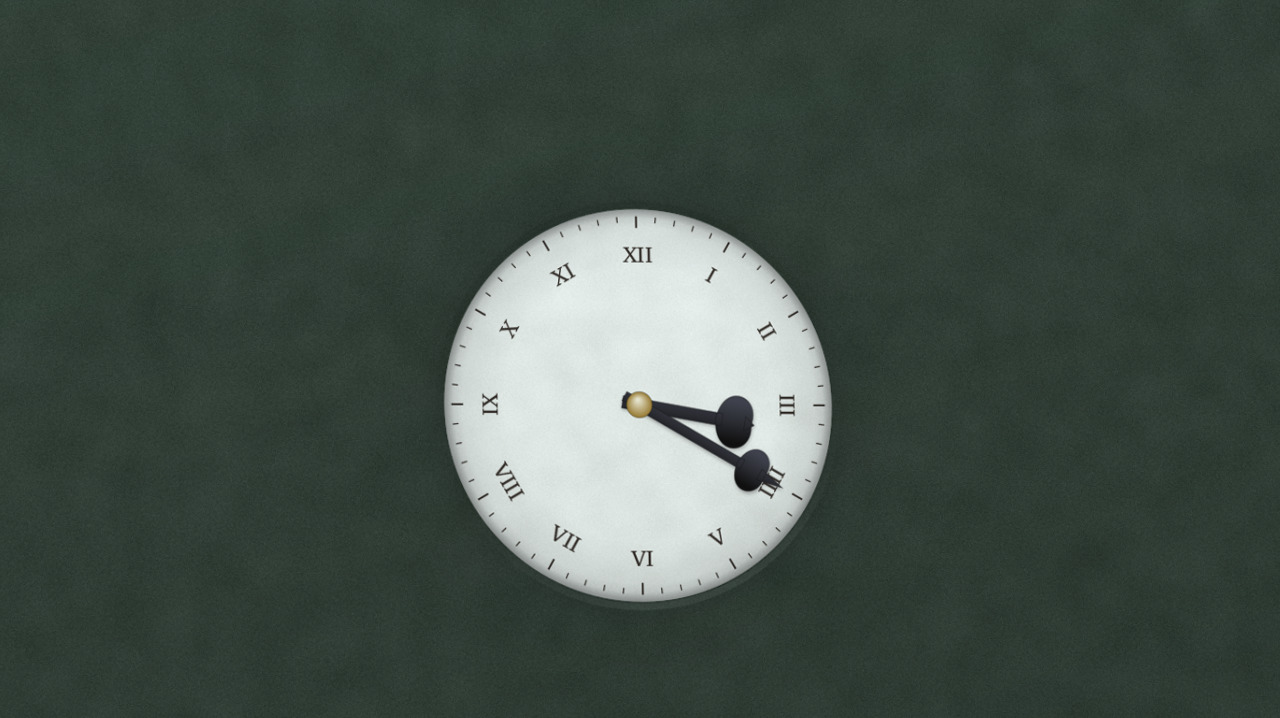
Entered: {"hour": 3, "minute": 20}
